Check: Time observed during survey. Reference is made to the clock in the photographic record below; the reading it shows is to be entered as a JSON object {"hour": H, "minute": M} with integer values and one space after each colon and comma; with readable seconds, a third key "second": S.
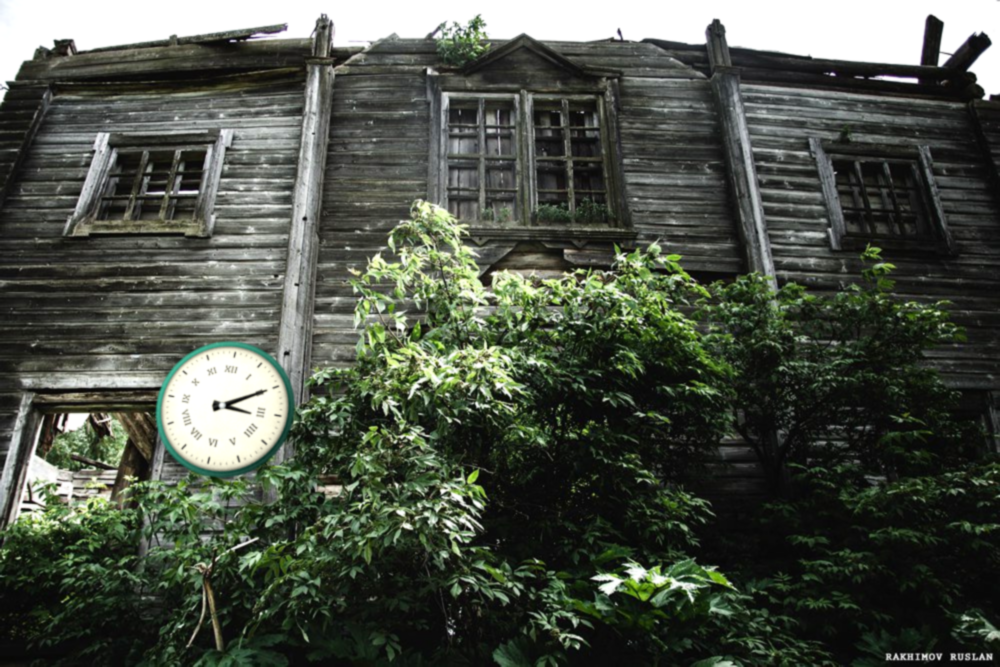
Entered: {"hour": 3, "minute": 10}
